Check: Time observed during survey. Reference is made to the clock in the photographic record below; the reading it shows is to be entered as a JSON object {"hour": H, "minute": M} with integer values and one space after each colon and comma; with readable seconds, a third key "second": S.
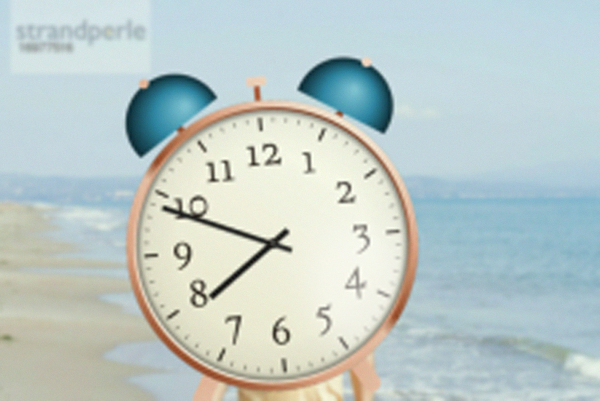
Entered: {"hour": 7, "minute": 49}
